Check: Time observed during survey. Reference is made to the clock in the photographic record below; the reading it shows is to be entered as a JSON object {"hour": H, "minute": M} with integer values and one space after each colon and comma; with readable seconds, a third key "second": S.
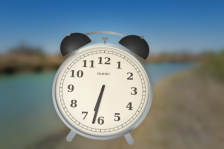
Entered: {"hour": 6, "minute": 32}
